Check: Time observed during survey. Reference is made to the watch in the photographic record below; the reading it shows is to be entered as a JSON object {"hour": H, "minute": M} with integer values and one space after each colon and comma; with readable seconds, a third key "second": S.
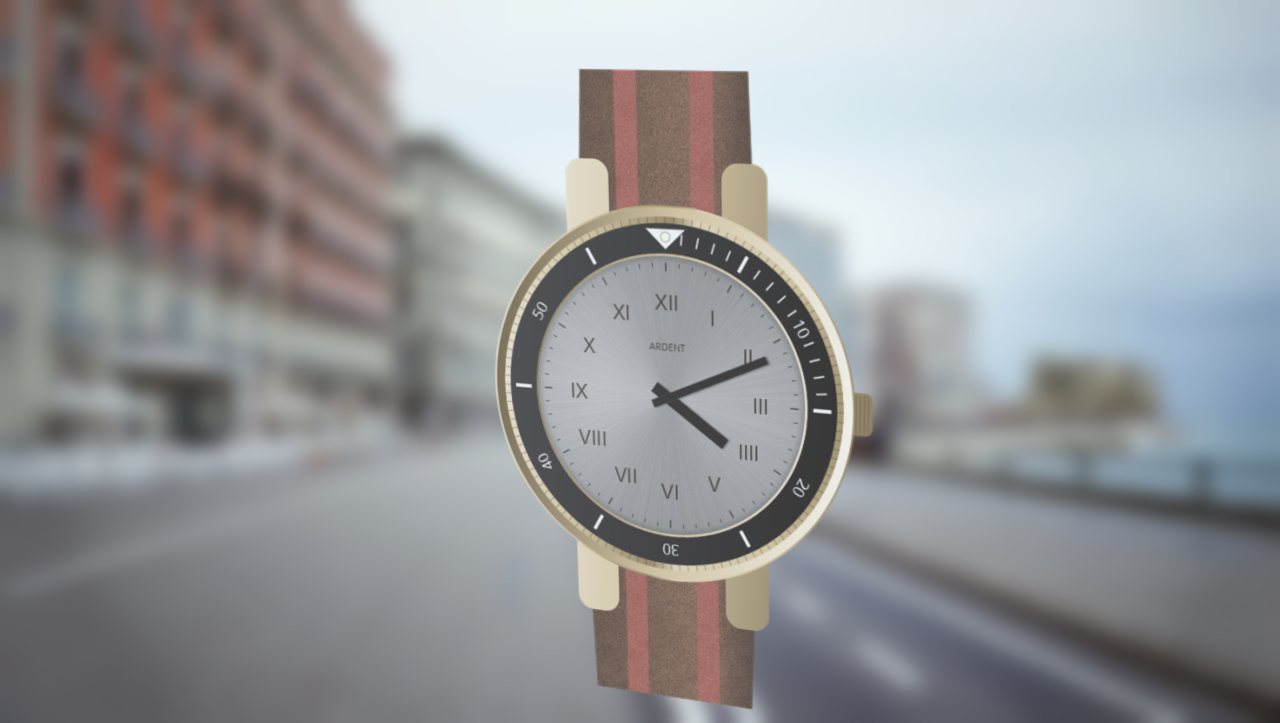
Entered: {"hour": 4, "minute": 11}
